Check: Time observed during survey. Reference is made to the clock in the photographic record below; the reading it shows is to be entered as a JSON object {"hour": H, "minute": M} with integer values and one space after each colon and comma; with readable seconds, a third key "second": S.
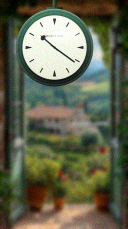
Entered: {"hour": 10, "minute": 21}
